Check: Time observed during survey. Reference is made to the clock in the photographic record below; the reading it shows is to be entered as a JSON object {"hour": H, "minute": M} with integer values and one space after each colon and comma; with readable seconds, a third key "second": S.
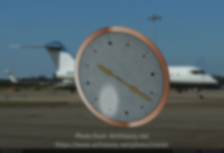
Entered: {"hour": 10, "minute": 22}
